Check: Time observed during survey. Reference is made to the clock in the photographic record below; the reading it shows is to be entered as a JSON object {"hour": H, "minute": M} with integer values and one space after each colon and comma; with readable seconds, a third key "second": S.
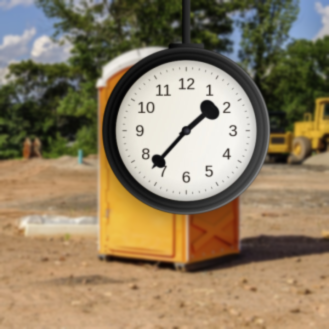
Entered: {"hour": 1, "minute": 37}
